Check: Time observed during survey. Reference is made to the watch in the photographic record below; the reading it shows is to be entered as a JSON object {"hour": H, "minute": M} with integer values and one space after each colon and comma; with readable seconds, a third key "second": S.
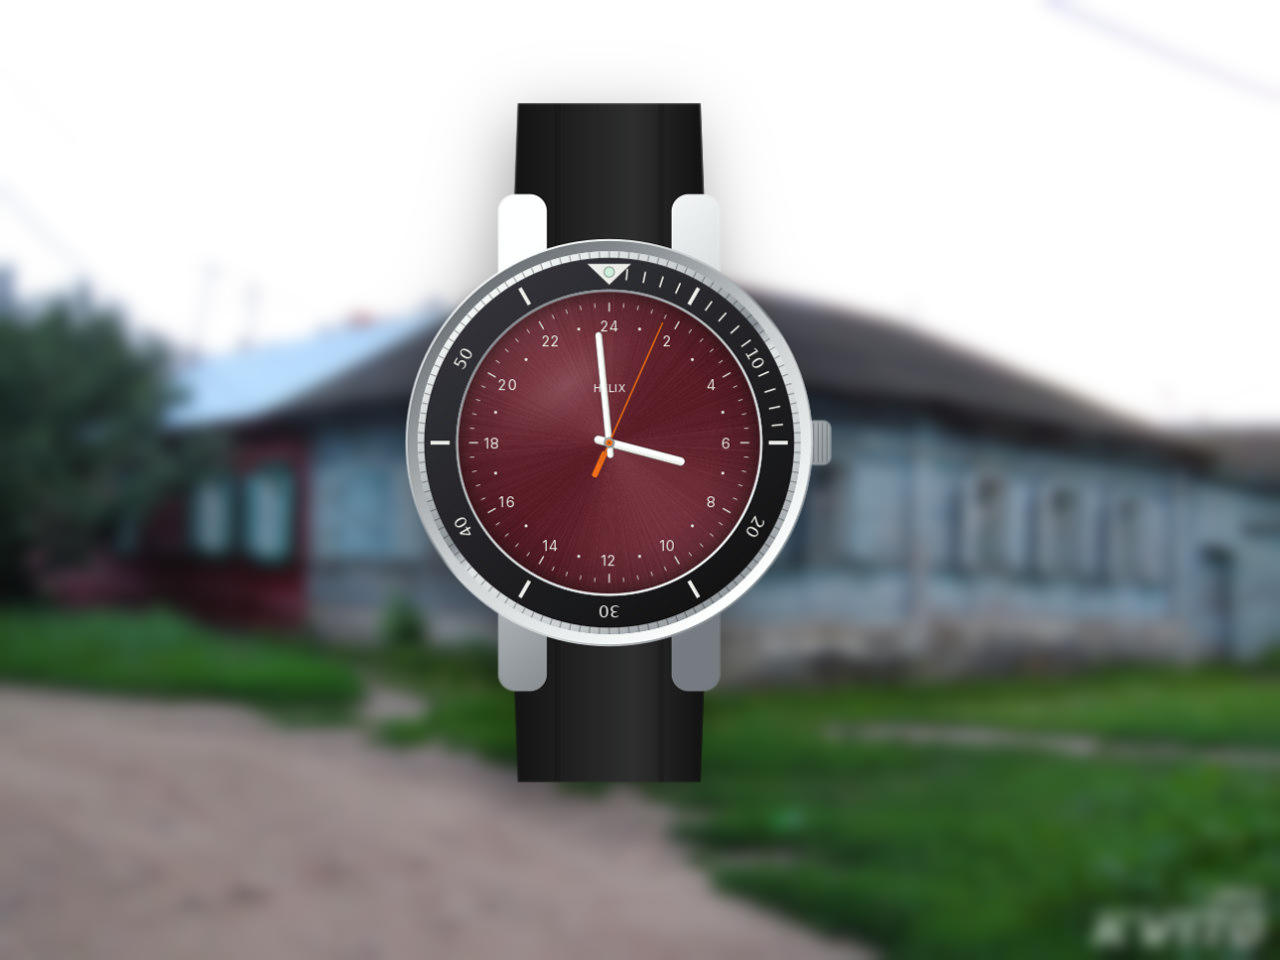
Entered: {"hour": 6, "minute": 59, "second": 4}
